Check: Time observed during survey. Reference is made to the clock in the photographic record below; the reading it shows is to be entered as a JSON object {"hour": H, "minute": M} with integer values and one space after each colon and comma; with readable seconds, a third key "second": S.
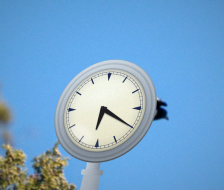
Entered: {"hour": 6, "minute": 20}
